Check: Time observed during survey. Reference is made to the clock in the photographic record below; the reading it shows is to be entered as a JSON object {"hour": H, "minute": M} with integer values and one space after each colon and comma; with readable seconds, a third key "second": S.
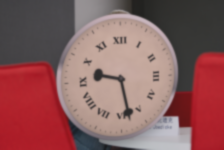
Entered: {"hour": 9, "minute": 28}
